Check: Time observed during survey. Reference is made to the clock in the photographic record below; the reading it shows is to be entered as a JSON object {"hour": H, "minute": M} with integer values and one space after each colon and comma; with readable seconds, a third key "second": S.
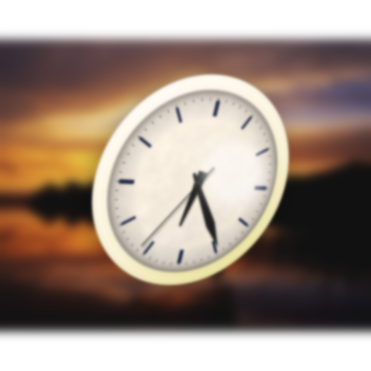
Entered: {"hour": 6, "minute": 24, "second": 36}
